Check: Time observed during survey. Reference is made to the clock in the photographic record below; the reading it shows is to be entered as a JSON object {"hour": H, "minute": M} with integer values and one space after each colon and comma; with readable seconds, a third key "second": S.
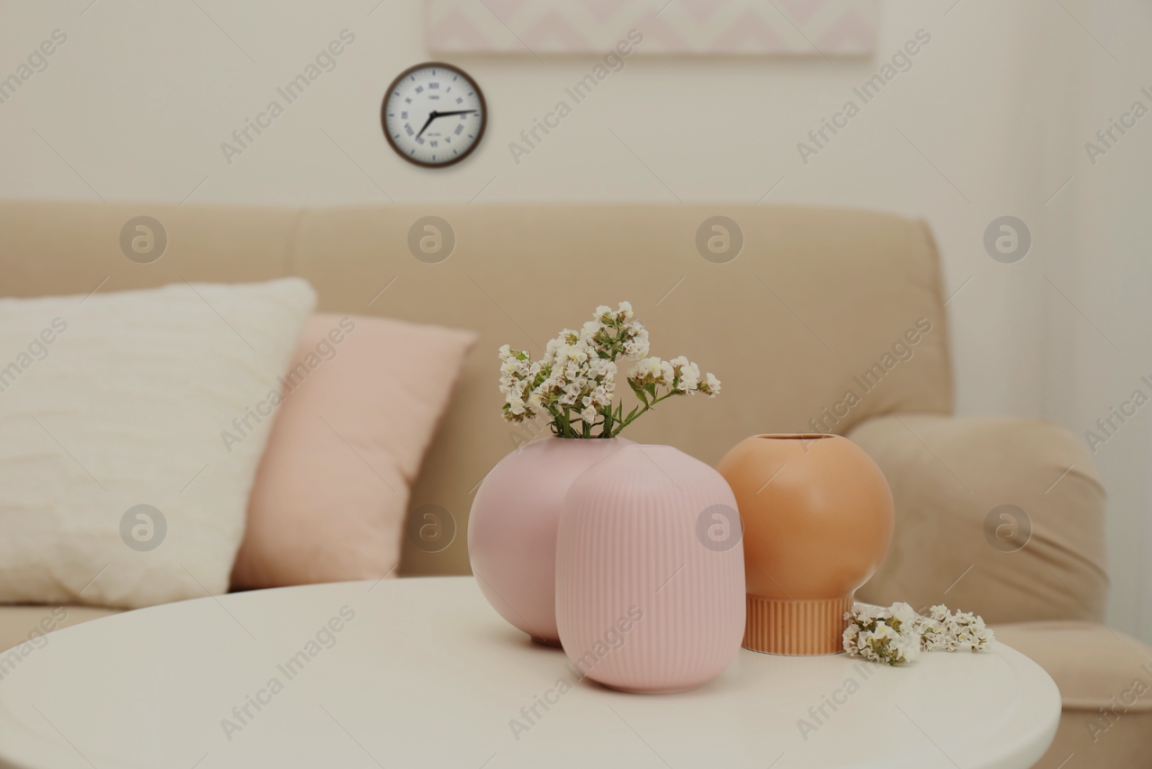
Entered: {"hour": 7, "minute": 14}
